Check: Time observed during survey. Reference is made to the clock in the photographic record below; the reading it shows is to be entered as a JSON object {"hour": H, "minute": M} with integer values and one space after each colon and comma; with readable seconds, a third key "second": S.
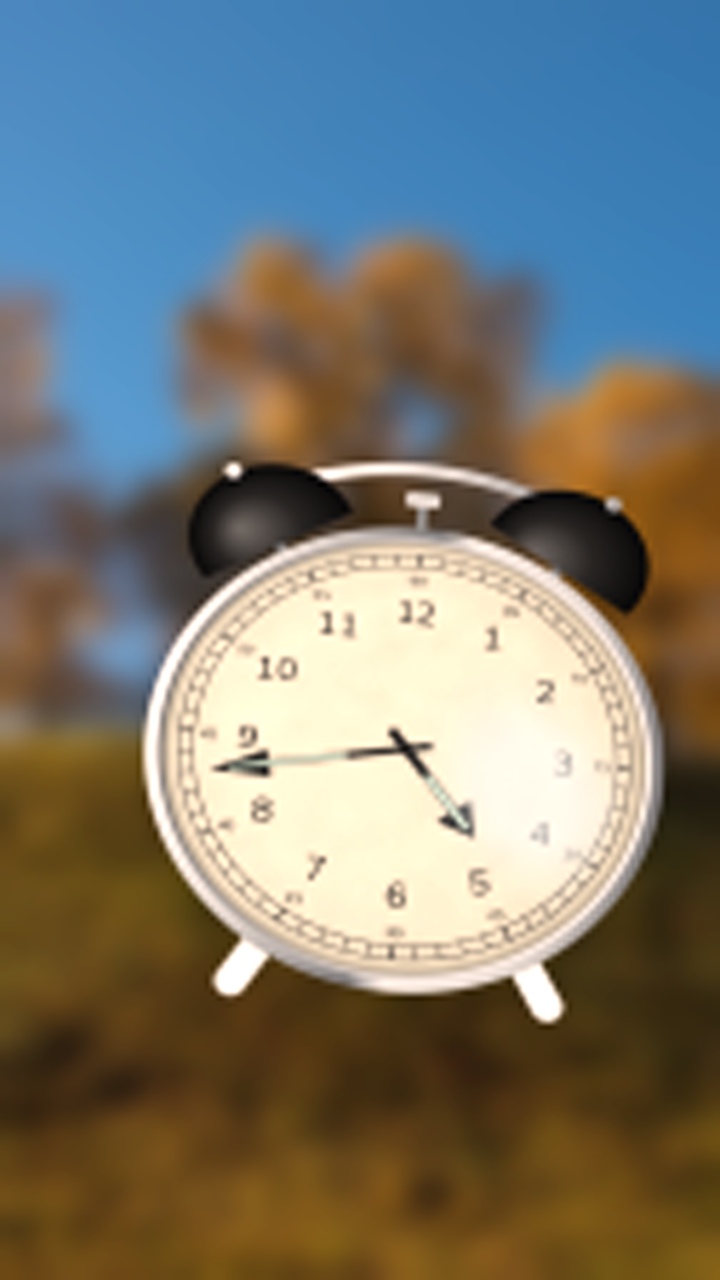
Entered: {"hour": 4, "minute": 43}
